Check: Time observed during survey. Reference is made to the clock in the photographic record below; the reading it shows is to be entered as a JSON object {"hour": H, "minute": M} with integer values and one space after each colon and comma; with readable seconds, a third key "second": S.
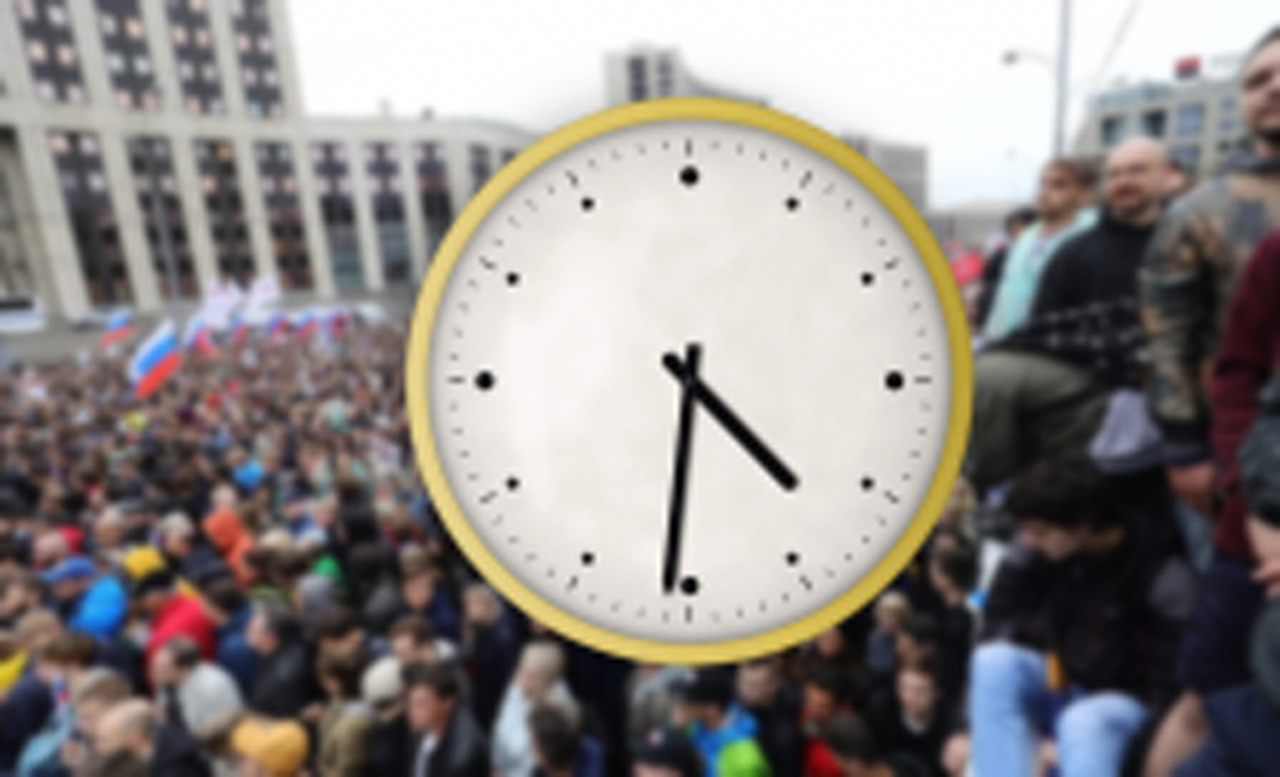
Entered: {"hour": 4, "minute": 31}
